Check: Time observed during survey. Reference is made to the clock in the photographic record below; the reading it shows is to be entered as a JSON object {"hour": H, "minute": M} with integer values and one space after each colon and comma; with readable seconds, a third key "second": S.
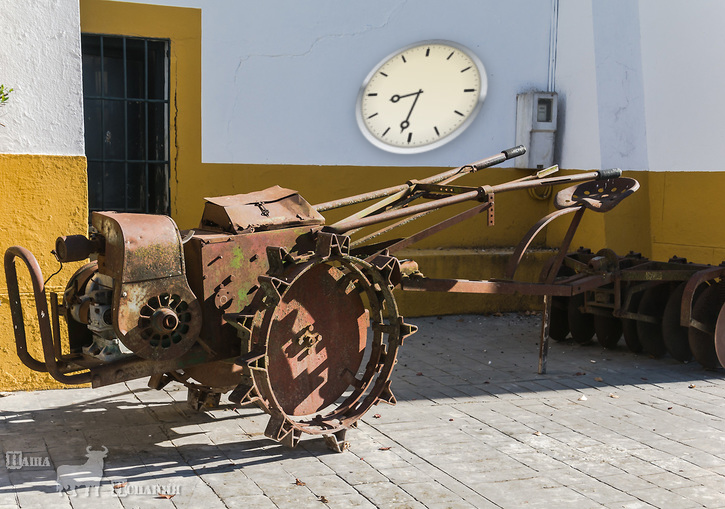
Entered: {"hour": 8, "minute": 32}
